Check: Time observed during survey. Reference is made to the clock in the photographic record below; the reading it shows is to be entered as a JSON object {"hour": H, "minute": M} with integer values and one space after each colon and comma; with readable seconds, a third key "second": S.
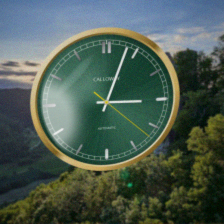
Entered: {"hour": 3, "minute": 3, "second": 22}
